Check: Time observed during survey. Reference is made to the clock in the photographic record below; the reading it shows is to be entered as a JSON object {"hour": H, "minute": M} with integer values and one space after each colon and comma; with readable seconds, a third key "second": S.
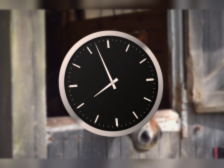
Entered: {"hour": 7, "minute": 57}
